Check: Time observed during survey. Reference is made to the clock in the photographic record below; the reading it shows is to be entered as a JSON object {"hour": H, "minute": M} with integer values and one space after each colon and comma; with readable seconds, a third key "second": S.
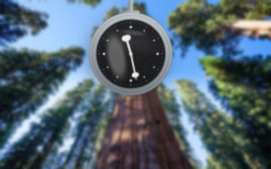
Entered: {"hour": 11, "minute": 28}
